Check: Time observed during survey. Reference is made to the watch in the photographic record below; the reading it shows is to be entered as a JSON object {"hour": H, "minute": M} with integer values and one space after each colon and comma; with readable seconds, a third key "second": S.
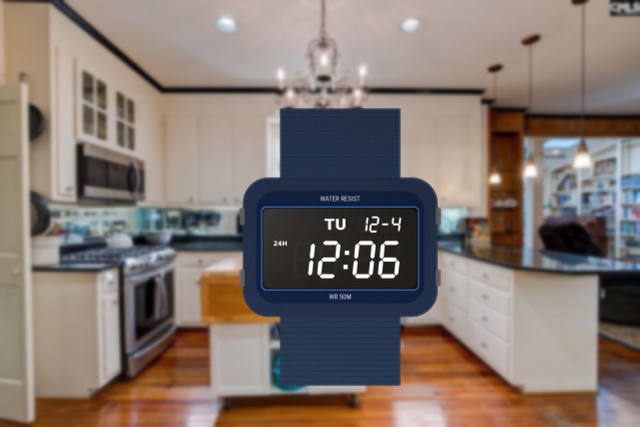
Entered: {"hour": 12, "minute": 6}
